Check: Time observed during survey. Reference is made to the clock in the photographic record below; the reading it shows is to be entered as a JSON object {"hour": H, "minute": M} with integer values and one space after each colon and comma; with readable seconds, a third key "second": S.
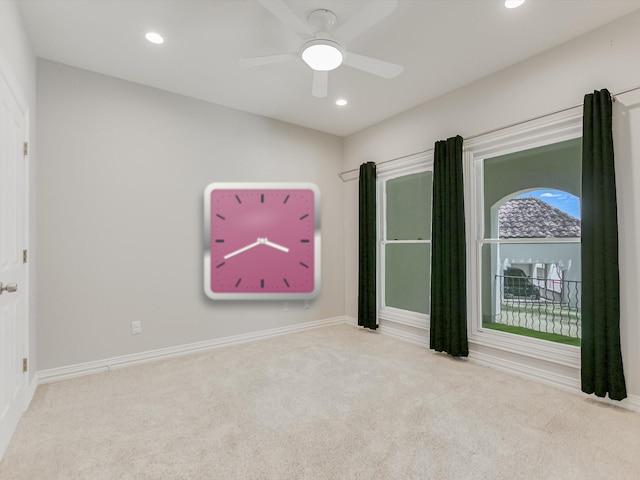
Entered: {"hour": 3, "minute": 41}
